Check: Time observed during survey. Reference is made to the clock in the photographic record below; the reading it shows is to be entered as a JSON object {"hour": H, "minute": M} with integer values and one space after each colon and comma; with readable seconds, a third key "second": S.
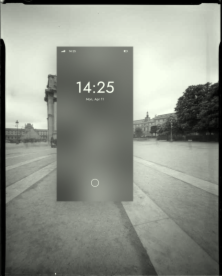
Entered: {"hour": 14, "minute": 25}
